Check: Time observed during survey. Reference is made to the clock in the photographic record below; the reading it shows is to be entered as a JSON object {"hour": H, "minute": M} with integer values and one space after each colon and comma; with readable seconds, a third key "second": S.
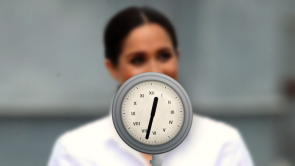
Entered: {"hour": 12, "minute": 33}
